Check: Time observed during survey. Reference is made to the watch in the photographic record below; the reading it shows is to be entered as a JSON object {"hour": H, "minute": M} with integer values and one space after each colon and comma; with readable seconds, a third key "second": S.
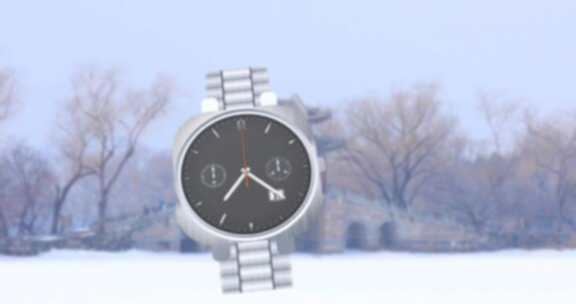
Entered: {"hour": 7, "minute": 22}
